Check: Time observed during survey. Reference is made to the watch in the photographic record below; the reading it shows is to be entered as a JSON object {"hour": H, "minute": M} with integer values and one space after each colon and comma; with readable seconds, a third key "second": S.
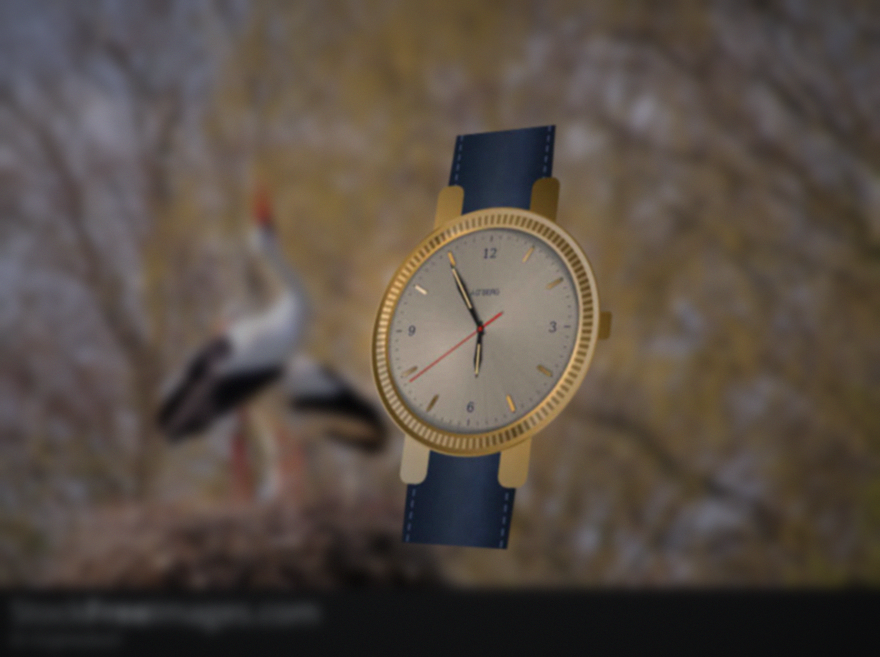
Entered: {"hour": 5, "minute": 54, "second": 39}
